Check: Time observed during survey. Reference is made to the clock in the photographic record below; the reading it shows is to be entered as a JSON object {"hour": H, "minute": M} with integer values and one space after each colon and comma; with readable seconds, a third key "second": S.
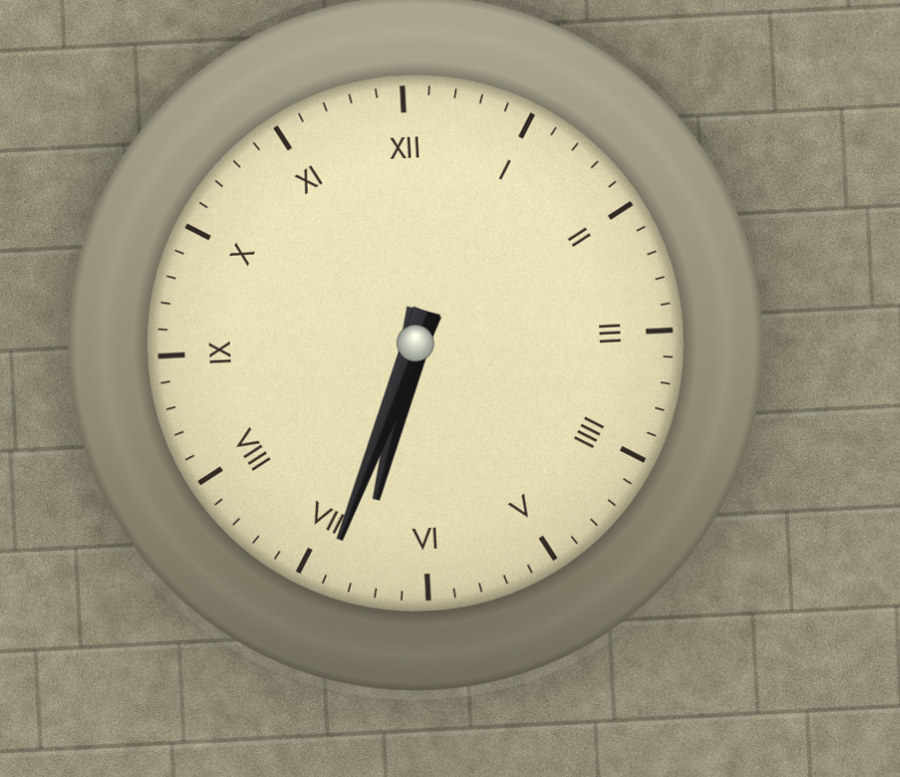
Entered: {"hour": 6, "minute": 34}
